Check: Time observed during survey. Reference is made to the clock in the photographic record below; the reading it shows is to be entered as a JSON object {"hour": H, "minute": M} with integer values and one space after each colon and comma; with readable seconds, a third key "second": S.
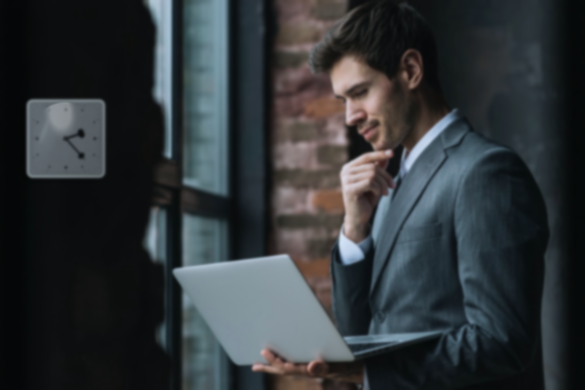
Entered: {"hour": 2, "minute": 23}
